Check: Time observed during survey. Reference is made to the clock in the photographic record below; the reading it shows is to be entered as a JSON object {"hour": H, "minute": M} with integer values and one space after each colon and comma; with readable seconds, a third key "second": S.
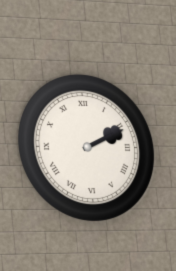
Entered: {"hour": 2, "minute": 11}
